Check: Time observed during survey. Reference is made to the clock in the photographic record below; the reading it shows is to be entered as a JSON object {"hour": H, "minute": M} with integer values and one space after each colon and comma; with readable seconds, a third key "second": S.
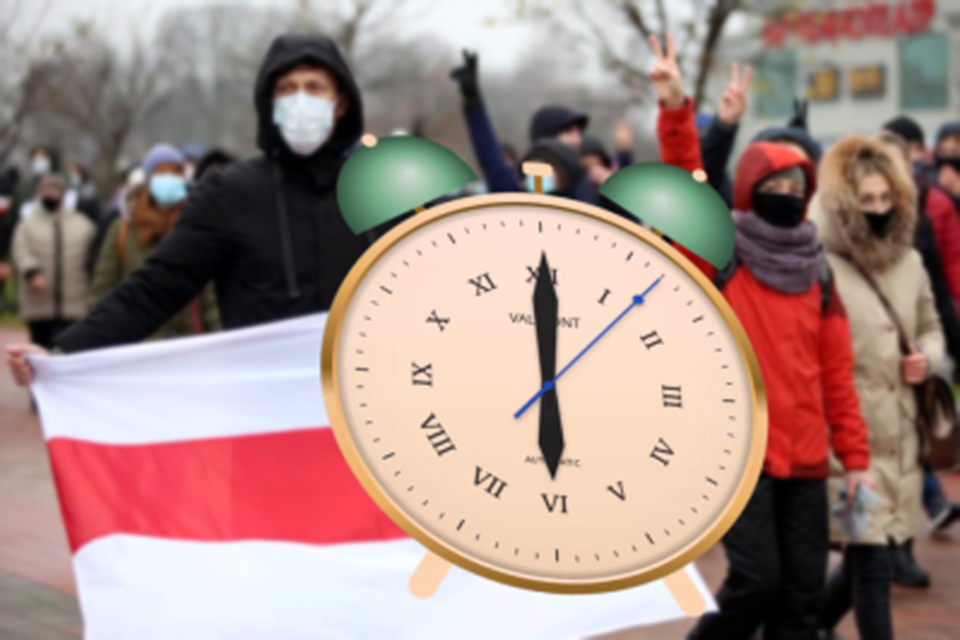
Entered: {"hour": 6, "minute": 0, "second": 7}
